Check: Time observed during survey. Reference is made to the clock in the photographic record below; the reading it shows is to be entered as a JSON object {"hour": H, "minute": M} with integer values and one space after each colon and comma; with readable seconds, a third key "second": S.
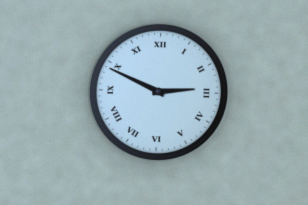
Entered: {"hour": 2, "minute": 49}
